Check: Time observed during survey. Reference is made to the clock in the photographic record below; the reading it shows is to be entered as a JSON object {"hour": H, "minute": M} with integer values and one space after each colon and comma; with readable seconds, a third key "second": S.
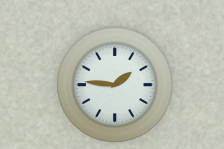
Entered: {"hour": 1, "minute": 46}
